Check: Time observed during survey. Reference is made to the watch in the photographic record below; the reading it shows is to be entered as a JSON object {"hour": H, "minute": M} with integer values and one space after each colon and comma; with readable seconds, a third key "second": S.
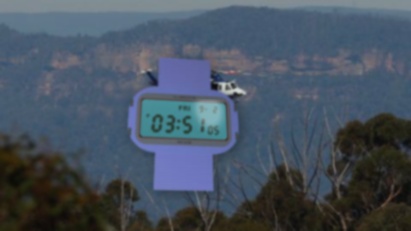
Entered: {"hour": 3, "minute": 51}
